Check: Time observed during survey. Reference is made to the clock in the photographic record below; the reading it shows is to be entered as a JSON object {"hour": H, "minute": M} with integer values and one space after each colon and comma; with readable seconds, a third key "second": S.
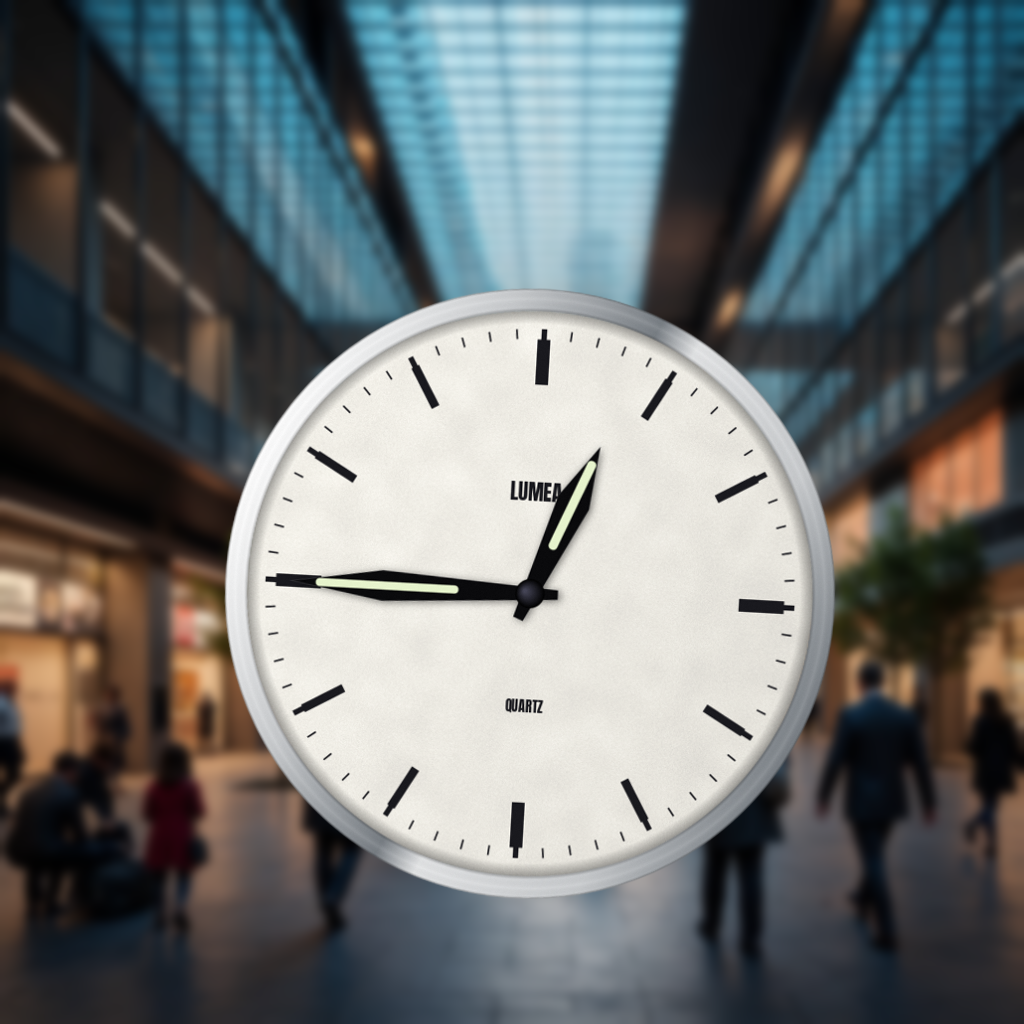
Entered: {"hour": 12, "minute": 45}
